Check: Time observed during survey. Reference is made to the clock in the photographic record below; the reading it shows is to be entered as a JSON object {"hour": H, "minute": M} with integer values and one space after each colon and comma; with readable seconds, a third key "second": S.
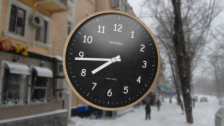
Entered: {"hour": 7, "minute": 44}
